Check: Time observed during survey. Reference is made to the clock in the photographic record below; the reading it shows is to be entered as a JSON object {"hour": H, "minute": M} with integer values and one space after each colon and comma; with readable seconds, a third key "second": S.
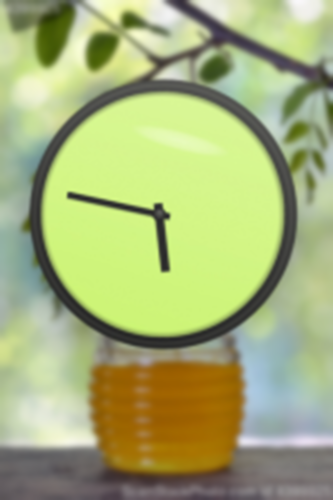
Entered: {"hour": 5, "minute": 47}
